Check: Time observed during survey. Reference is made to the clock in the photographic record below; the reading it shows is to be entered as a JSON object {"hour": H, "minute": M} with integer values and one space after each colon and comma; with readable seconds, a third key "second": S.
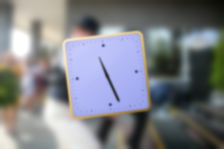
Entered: {"hour": 11, "minute": 27}
